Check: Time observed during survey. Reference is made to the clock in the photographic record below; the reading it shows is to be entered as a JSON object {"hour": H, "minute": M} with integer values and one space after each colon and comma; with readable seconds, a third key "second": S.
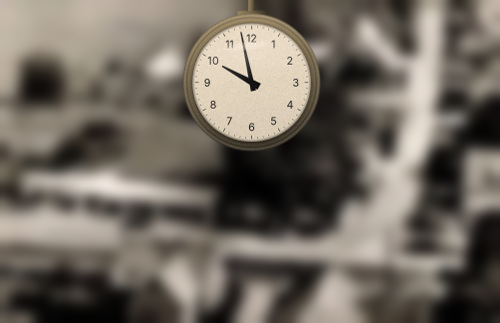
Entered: {"hour": 9, "minute": 58}
